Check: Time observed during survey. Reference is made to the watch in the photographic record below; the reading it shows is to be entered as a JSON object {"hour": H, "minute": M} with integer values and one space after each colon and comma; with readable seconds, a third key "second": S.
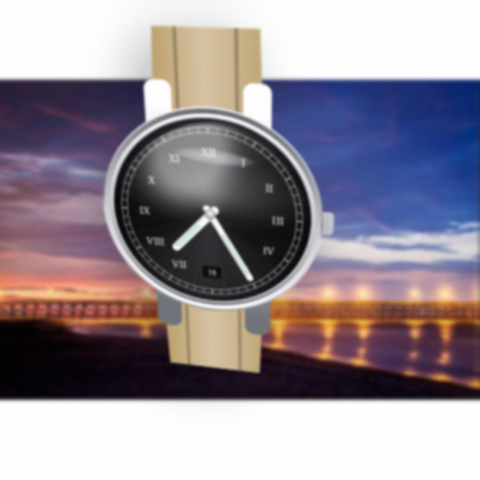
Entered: {"hour": 7, "minute": 25}
